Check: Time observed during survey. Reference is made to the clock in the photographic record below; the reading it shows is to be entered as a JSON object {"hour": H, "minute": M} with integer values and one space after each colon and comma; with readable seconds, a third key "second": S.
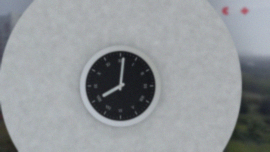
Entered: {"hour": 8, "minute": 1}
